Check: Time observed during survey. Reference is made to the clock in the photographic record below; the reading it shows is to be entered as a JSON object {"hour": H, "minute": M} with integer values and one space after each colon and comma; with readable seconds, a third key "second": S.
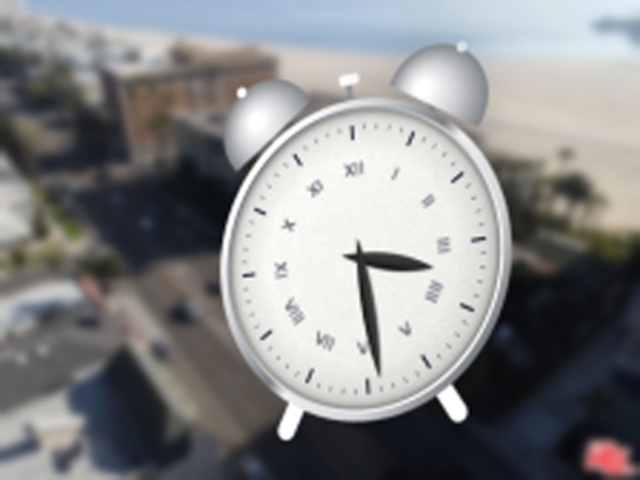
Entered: {"hour": 3, "minute": 29}
